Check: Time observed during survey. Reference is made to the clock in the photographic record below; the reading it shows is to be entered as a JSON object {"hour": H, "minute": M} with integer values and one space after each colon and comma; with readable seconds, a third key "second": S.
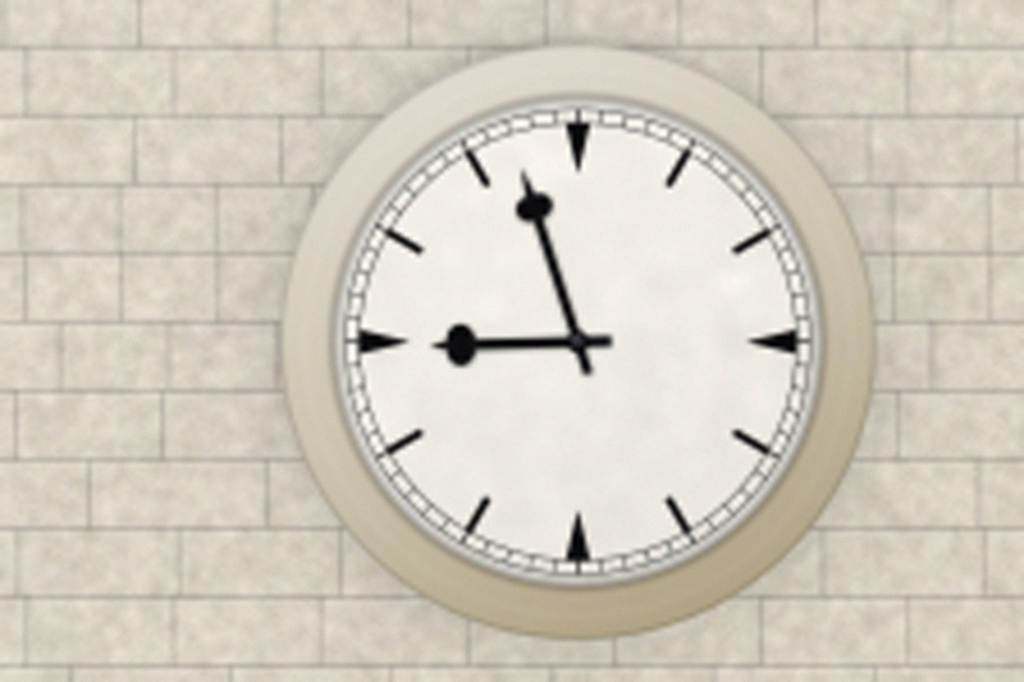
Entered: {"hour": 8, "minute": 57}
